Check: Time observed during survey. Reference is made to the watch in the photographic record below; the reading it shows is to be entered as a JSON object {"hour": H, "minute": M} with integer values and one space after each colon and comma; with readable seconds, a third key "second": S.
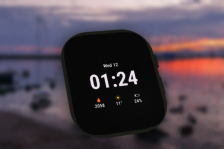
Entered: {"hour": 1, "minute": 24}
